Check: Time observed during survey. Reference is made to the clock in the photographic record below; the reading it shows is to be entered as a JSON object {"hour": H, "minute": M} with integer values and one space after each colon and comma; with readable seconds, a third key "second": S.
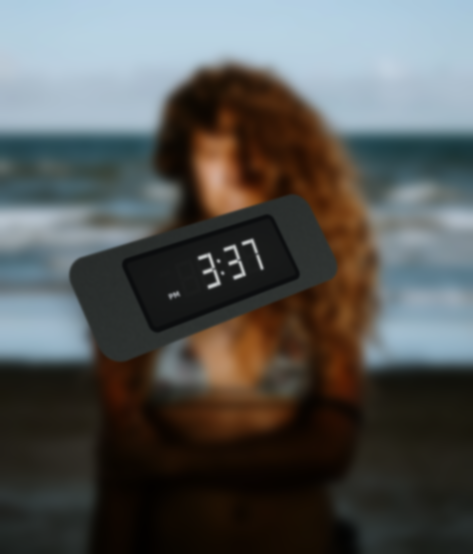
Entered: {"hour": 3, "minute": 37}
